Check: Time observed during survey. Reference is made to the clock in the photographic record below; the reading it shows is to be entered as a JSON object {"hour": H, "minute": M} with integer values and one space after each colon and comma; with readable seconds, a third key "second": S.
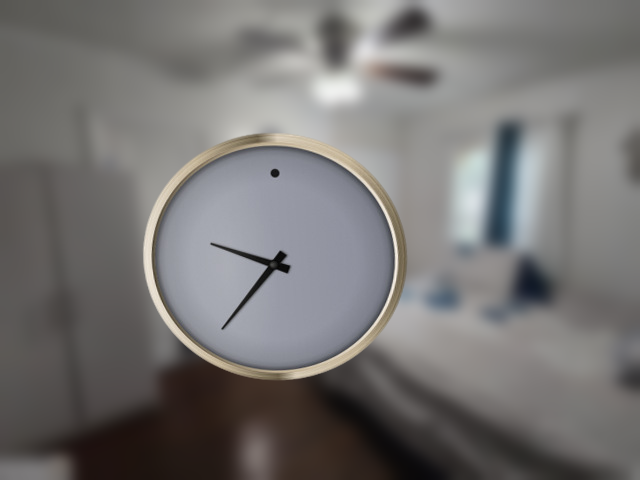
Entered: {"hour": 9, "minute": 36}
